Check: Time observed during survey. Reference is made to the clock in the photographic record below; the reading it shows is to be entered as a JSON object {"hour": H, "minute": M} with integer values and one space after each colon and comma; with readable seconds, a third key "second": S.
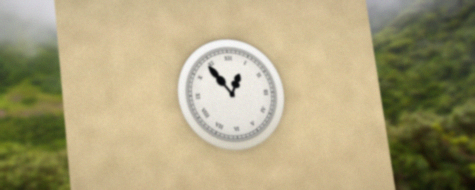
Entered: {"hour": 12, "minute": 54}
